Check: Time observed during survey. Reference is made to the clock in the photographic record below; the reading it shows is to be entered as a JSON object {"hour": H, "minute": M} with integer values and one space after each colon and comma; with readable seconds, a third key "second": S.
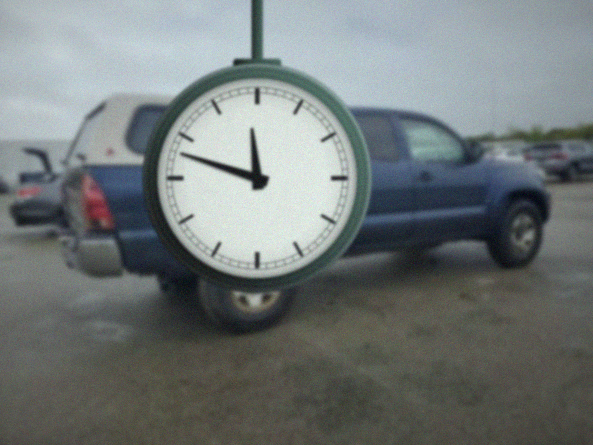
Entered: {"hour": 11, "minute": 48}
